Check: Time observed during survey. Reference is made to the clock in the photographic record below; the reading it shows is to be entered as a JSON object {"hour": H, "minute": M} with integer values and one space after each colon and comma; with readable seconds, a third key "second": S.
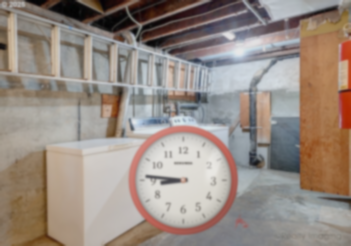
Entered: {"hour": 8, "minute": 46}
